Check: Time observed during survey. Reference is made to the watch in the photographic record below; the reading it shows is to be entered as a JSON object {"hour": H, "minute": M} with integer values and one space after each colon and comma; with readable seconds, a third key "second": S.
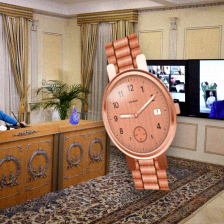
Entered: {"hour": 9, "minute": 10}
